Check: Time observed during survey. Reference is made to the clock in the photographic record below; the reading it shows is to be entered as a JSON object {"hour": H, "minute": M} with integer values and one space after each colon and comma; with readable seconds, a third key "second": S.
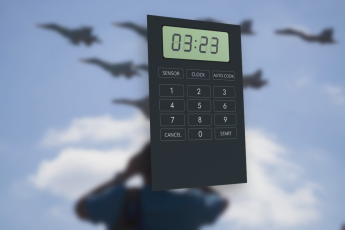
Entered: {"hour": 3, "minute": 23}
